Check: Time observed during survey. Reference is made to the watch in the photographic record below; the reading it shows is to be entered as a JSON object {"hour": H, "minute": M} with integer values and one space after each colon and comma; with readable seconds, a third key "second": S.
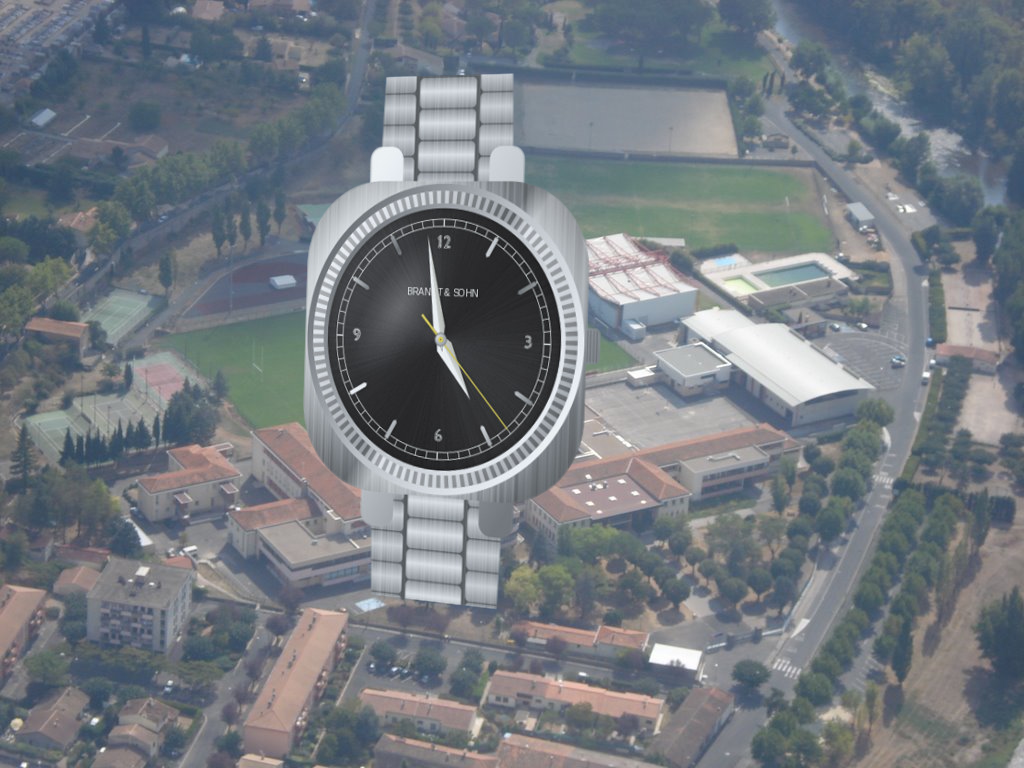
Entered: {"hour": 4, "minute": 58, "second": 23}
